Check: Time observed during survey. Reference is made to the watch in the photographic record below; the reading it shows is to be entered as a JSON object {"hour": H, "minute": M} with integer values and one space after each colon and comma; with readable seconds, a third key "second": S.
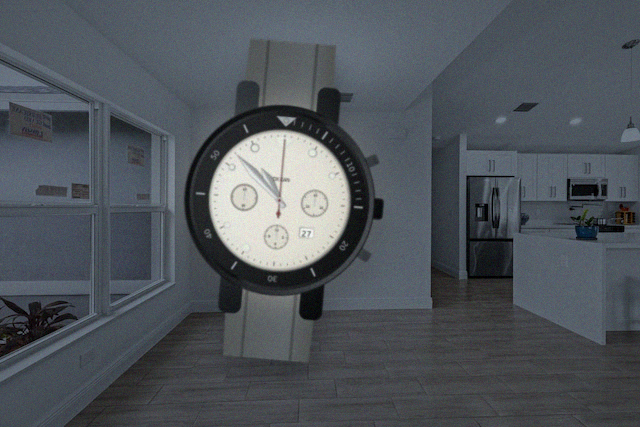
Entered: {"hour": 10, "minute": 52}
